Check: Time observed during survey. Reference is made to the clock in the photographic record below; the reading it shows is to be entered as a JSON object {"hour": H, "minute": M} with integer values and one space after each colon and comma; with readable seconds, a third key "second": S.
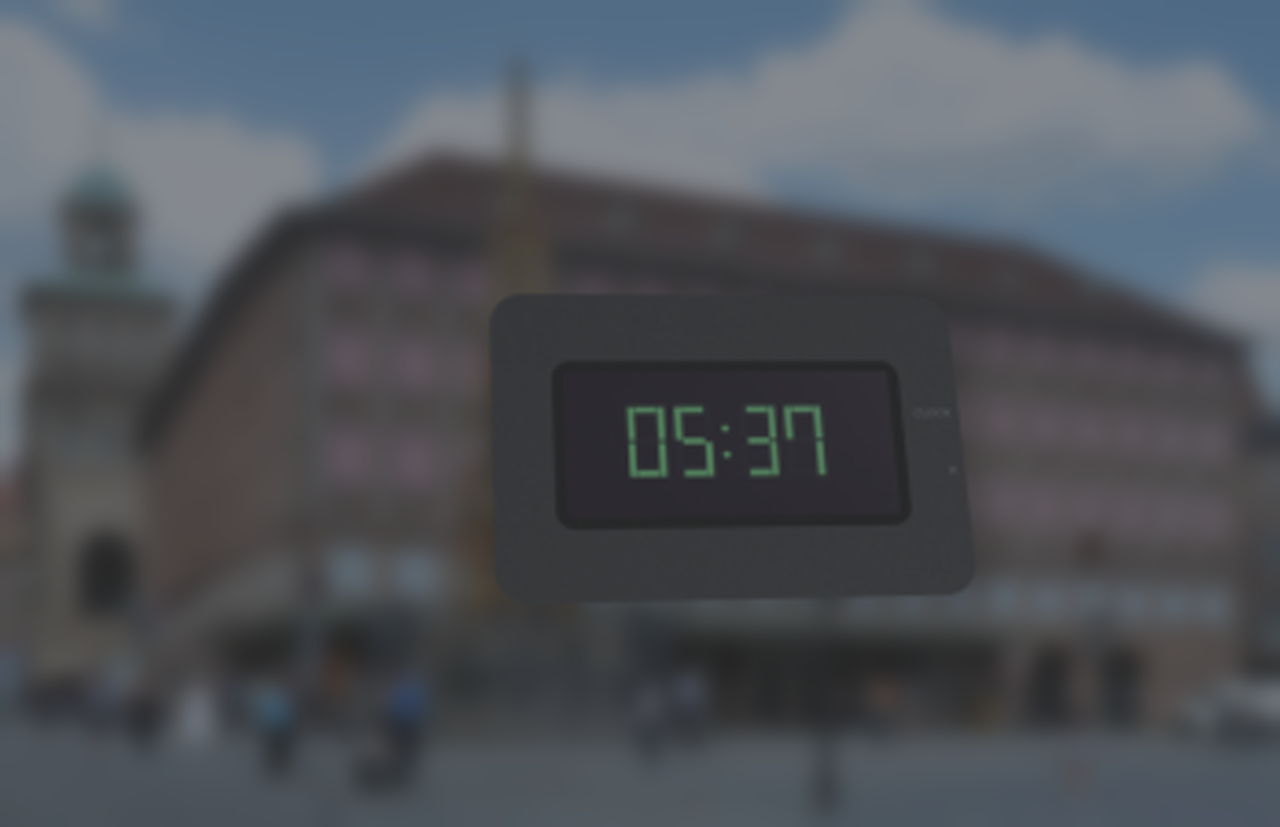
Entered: {"hour": 5, "minute": 37}
